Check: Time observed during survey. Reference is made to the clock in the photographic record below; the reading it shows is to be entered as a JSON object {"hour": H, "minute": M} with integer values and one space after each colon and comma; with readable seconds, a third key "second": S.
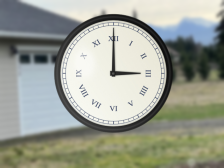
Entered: {"hour": 3, "minute": 0}
